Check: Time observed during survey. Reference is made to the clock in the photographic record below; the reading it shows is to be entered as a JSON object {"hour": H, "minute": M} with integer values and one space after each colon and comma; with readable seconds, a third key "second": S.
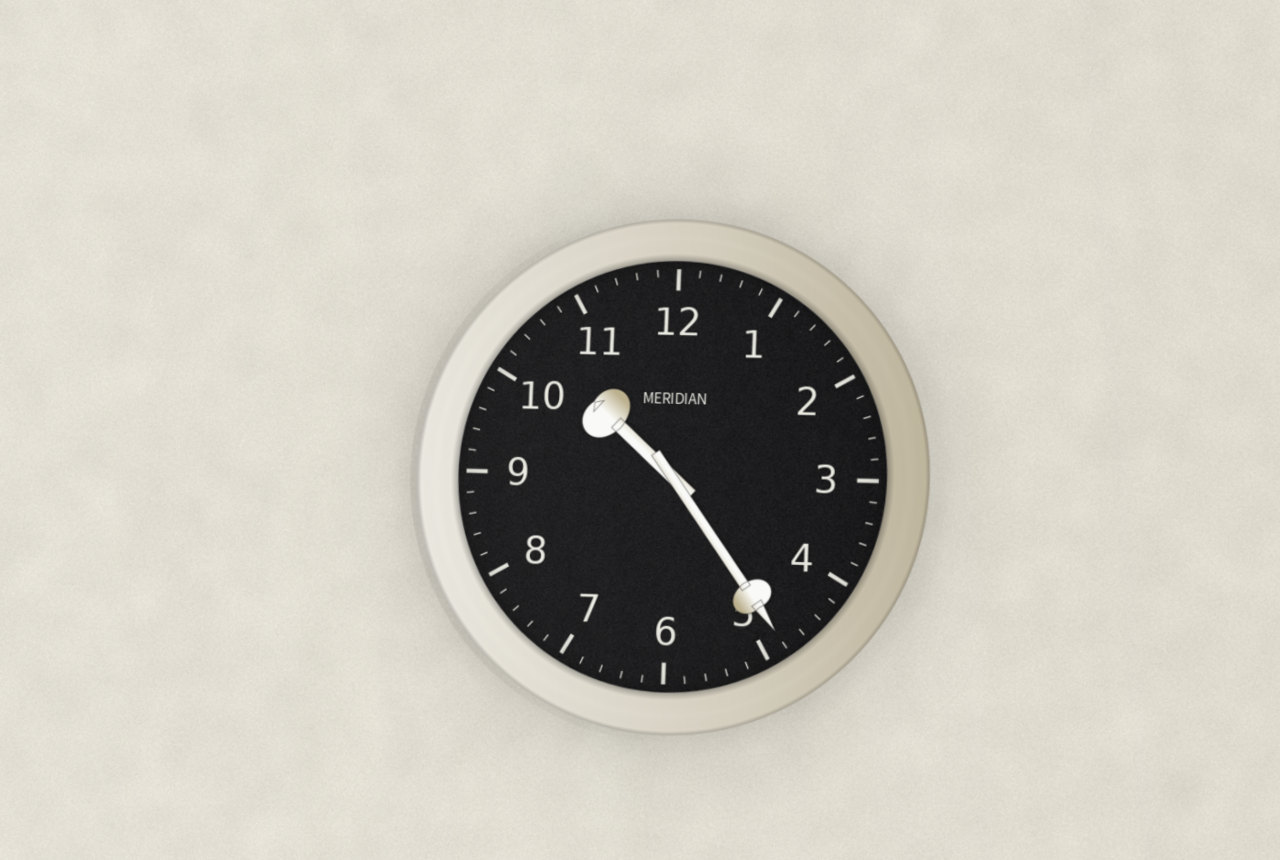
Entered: {"hour": 10, "minute": 24}
